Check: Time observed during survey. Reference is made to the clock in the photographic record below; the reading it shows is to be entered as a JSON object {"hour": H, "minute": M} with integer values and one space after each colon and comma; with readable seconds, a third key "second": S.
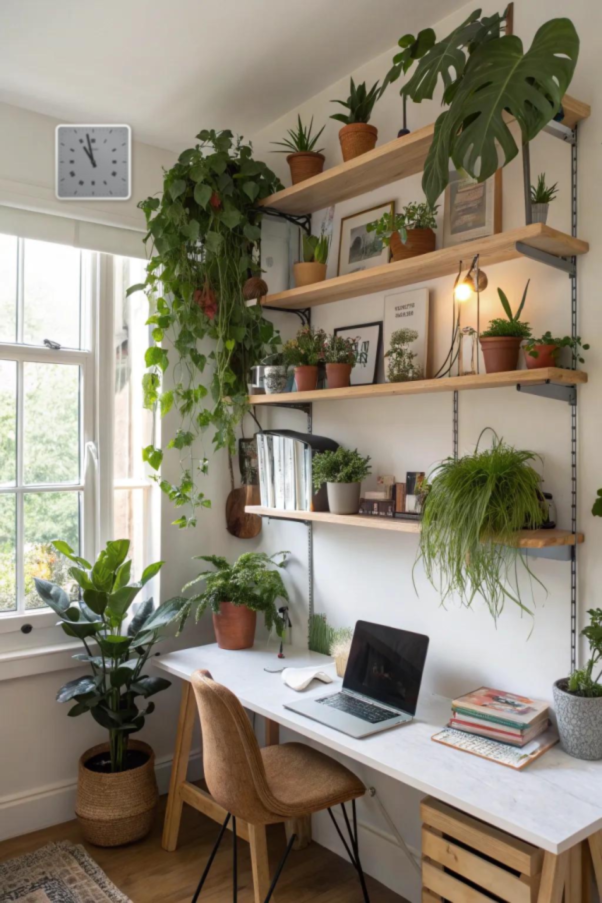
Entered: {"hour": 10, "minute": 58}
